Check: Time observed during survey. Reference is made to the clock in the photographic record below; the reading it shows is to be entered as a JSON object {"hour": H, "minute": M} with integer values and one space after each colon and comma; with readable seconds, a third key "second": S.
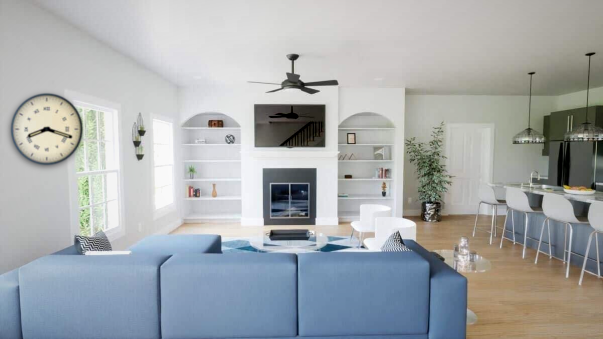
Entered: {"hour": 8, "minute": 18}
